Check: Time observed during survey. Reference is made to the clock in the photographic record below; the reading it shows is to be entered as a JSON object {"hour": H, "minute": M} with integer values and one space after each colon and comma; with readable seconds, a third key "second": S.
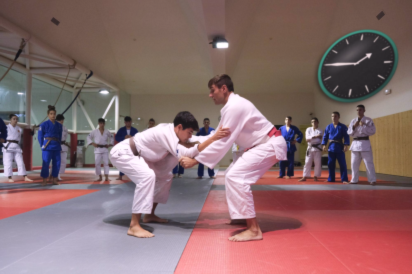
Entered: {"hour": 1, "minute": 45}
